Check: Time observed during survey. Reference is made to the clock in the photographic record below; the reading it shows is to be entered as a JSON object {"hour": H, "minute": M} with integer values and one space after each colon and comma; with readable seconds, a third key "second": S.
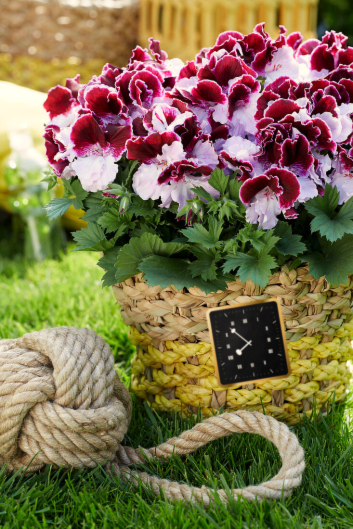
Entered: {"hour": 7, "minute": 53}
